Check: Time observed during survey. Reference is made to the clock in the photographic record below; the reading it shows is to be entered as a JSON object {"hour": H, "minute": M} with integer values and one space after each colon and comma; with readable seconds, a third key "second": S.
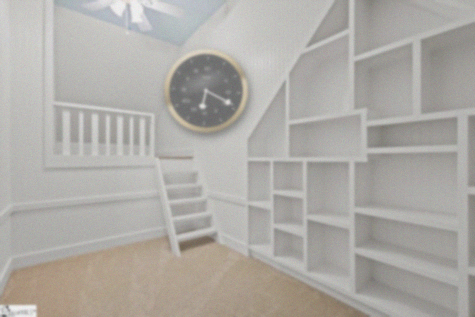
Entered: {"hour": 6, "minute": 19}
